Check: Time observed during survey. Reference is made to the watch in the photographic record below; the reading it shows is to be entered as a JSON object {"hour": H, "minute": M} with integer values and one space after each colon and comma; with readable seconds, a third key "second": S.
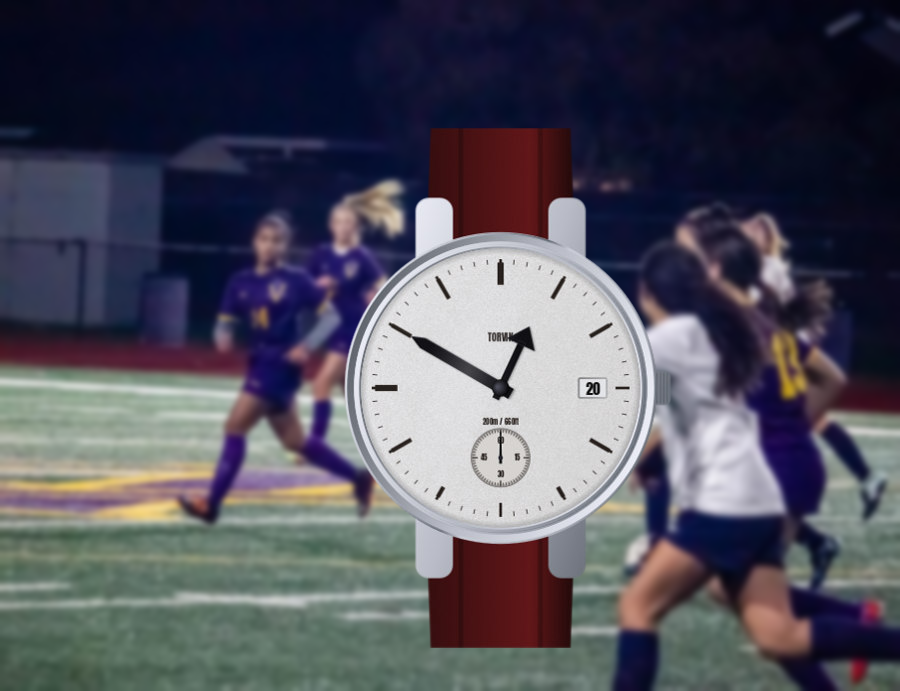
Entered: {"hour": 12, "minute": 50}
